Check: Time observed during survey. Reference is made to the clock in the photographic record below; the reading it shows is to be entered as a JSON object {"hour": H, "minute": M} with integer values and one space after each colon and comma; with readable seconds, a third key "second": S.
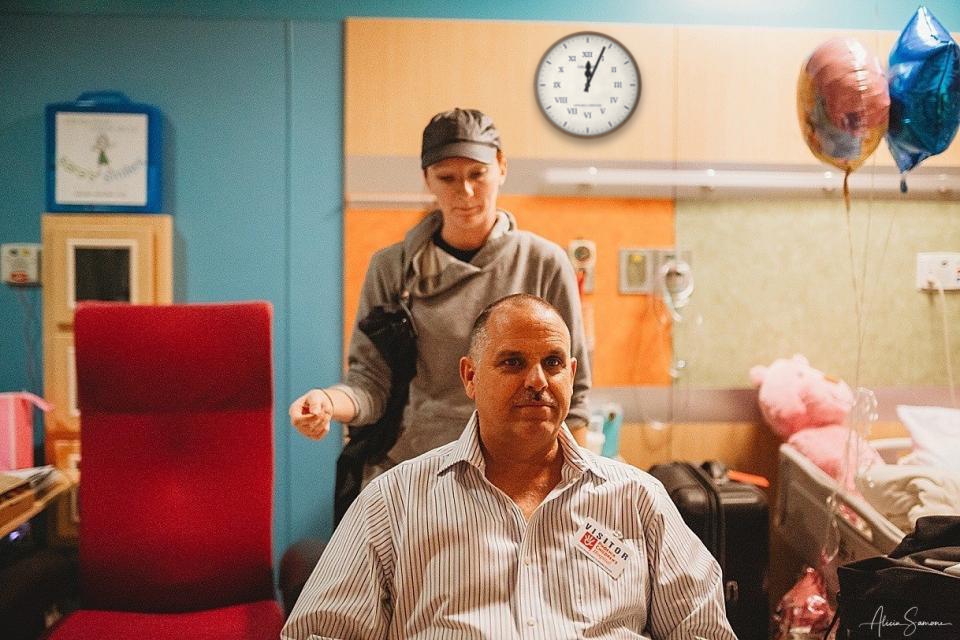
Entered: {"hour": 12, "minute": 4}
